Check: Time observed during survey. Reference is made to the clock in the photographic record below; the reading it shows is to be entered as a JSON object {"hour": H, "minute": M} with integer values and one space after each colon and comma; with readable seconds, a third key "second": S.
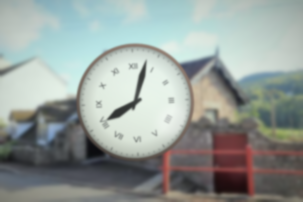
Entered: {"hour": 8, "minute": 3}
